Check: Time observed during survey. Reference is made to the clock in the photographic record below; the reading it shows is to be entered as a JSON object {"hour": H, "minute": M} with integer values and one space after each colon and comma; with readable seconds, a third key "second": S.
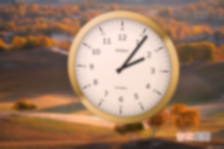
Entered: {"hour": 2, "minute": 6}
